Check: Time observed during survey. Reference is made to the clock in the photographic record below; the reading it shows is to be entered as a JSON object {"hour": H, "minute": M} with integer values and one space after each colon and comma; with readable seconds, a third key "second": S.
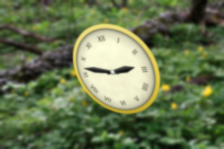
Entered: {"hour": 2, "minute": 47}
